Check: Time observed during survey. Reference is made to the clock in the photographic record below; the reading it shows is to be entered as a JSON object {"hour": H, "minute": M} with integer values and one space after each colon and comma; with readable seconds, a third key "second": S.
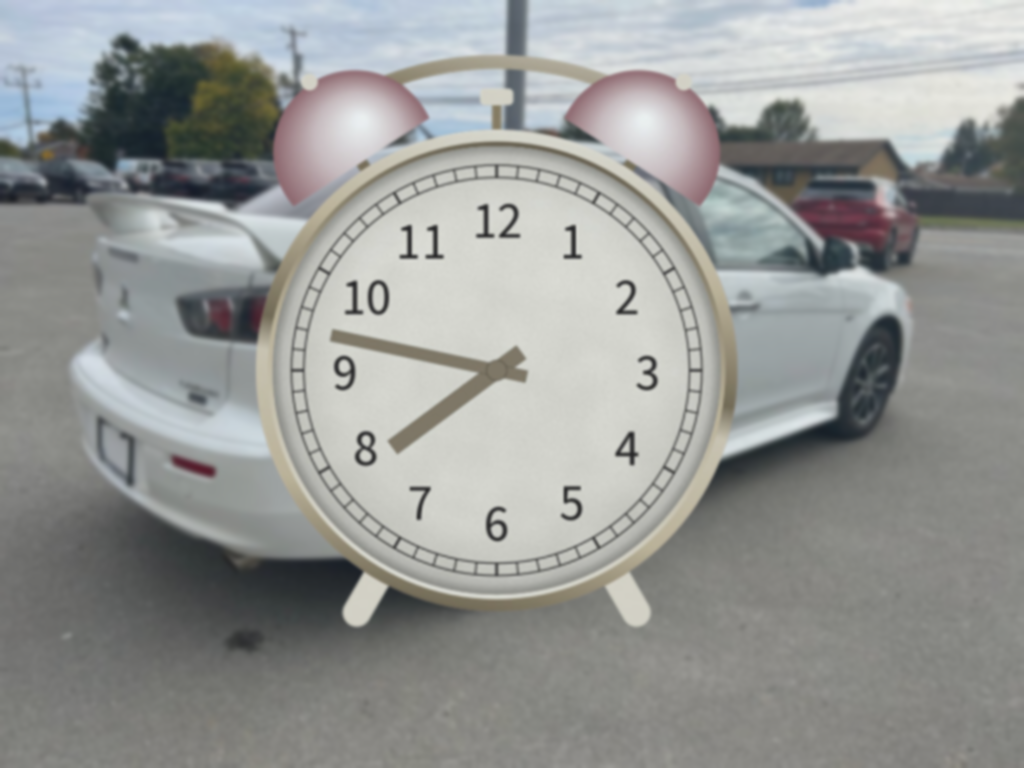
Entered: {"hour": 7, "minute": 47}
